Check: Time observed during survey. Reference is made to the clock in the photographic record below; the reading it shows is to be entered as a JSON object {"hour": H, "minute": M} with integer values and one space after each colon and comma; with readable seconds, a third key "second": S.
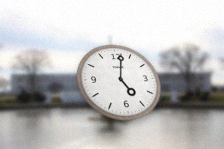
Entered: {"hour": 5, "minute": 2}
